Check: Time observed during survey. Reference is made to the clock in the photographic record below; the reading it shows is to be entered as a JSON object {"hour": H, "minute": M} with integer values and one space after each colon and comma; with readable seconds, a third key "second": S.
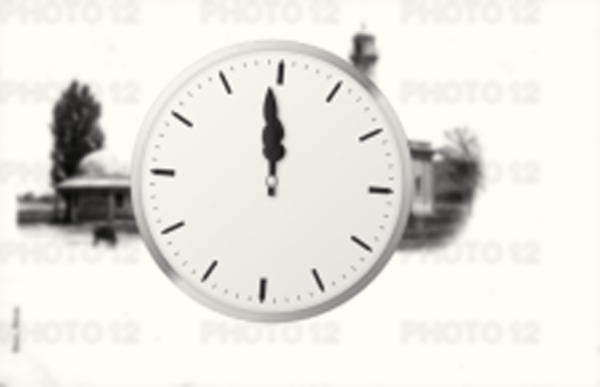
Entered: {"hour": 11, "minute": 59}
